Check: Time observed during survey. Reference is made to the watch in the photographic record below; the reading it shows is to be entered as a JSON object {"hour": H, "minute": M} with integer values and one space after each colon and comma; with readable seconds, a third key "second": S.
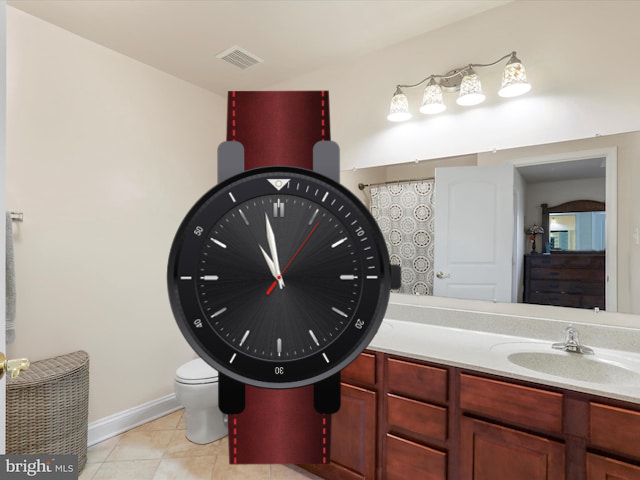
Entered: {"hour": 10, "minute": 58, "second": 6}
